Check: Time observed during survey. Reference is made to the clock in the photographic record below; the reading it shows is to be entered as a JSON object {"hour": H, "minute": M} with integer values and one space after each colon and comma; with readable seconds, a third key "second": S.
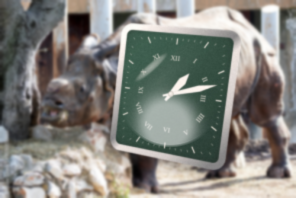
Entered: {"hour": 1, "minute": 12}
